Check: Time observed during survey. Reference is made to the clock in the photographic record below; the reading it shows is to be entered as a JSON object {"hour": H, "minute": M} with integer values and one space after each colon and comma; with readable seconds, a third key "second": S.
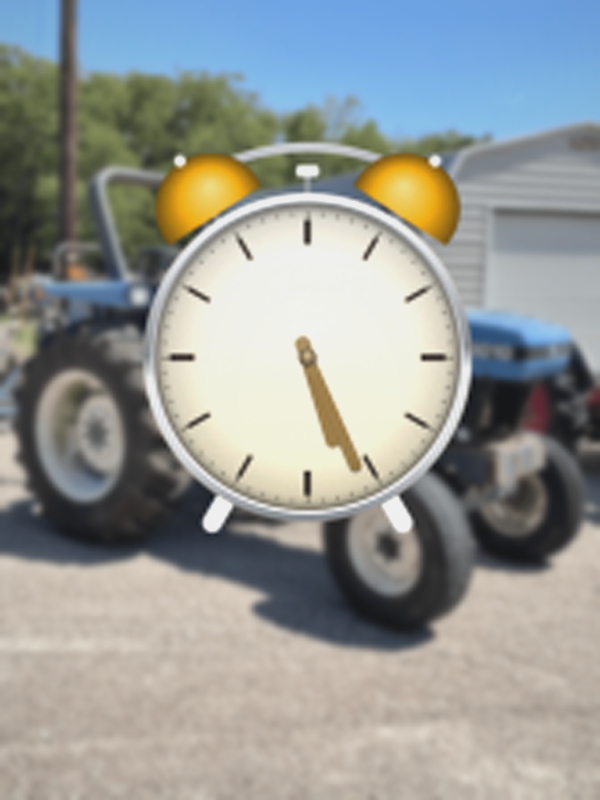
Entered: {"hour": 5, "minute": 26}
